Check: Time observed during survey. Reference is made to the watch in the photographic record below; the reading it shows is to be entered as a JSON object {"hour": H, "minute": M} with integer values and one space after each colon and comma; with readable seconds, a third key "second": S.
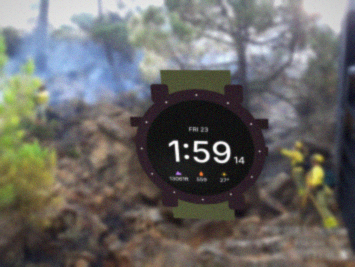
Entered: {"hour": 1, "minute": 59, "second": 14}
